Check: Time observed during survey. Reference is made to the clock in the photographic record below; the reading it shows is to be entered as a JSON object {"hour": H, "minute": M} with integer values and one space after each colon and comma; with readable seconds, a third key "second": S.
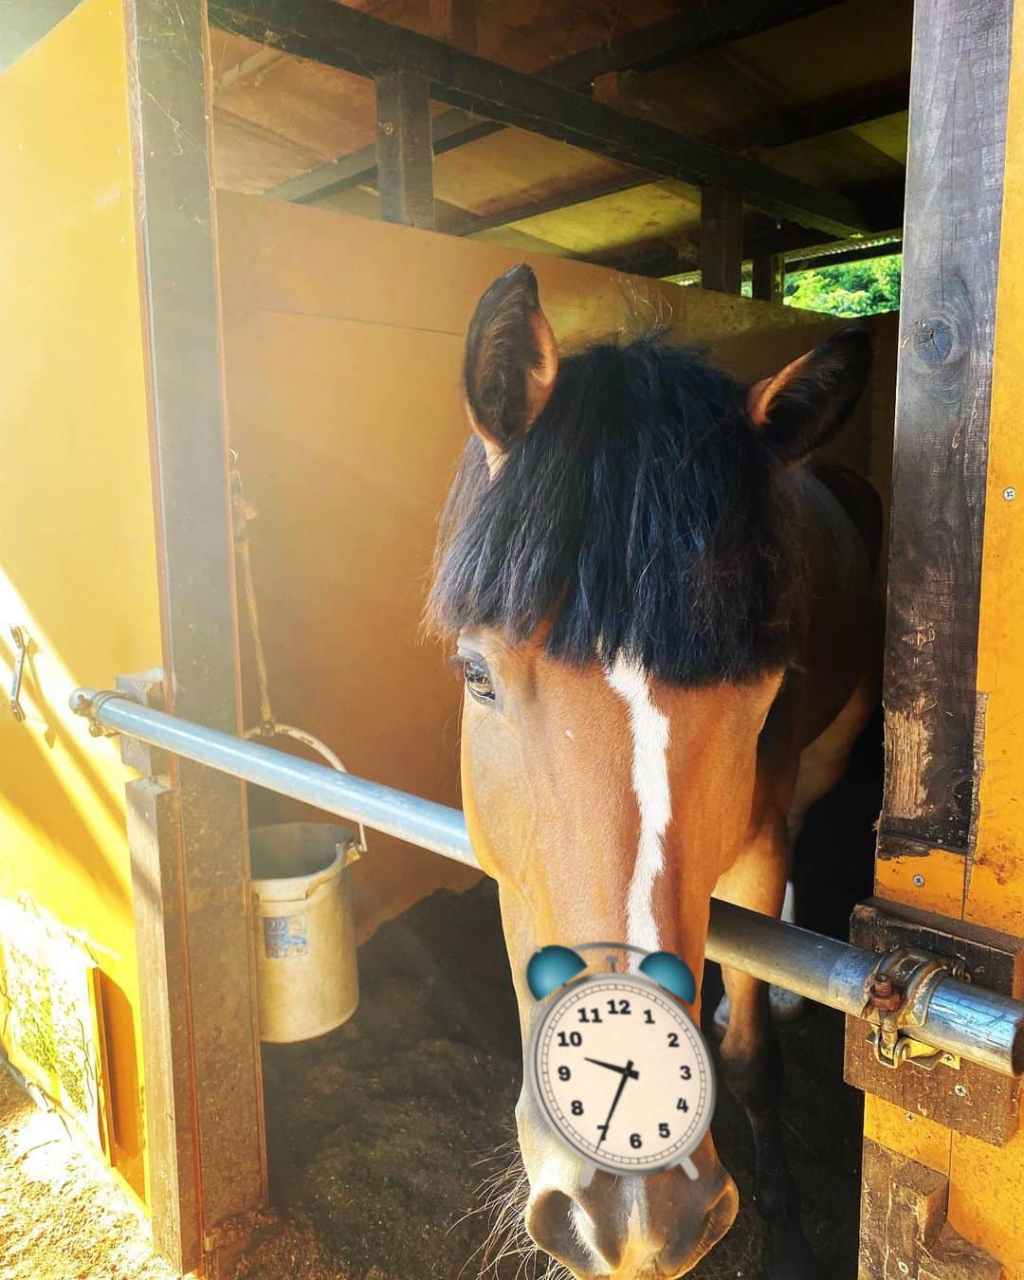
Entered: {"hour": 9, "minute": 35}
